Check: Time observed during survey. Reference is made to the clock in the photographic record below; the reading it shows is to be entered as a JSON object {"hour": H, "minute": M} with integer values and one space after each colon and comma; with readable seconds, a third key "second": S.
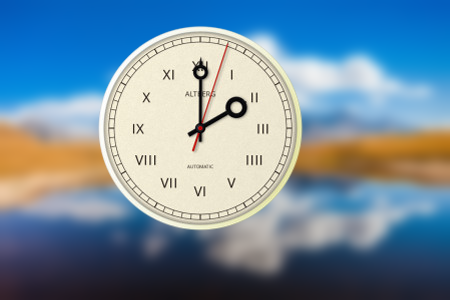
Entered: {"hour": 2, "minute": 0, "second": 3}
